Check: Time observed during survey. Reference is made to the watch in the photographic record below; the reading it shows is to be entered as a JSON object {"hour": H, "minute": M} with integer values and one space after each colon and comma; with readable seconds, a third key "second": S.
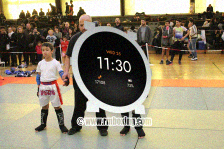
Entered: {"hour": 11, "minute": 30}
